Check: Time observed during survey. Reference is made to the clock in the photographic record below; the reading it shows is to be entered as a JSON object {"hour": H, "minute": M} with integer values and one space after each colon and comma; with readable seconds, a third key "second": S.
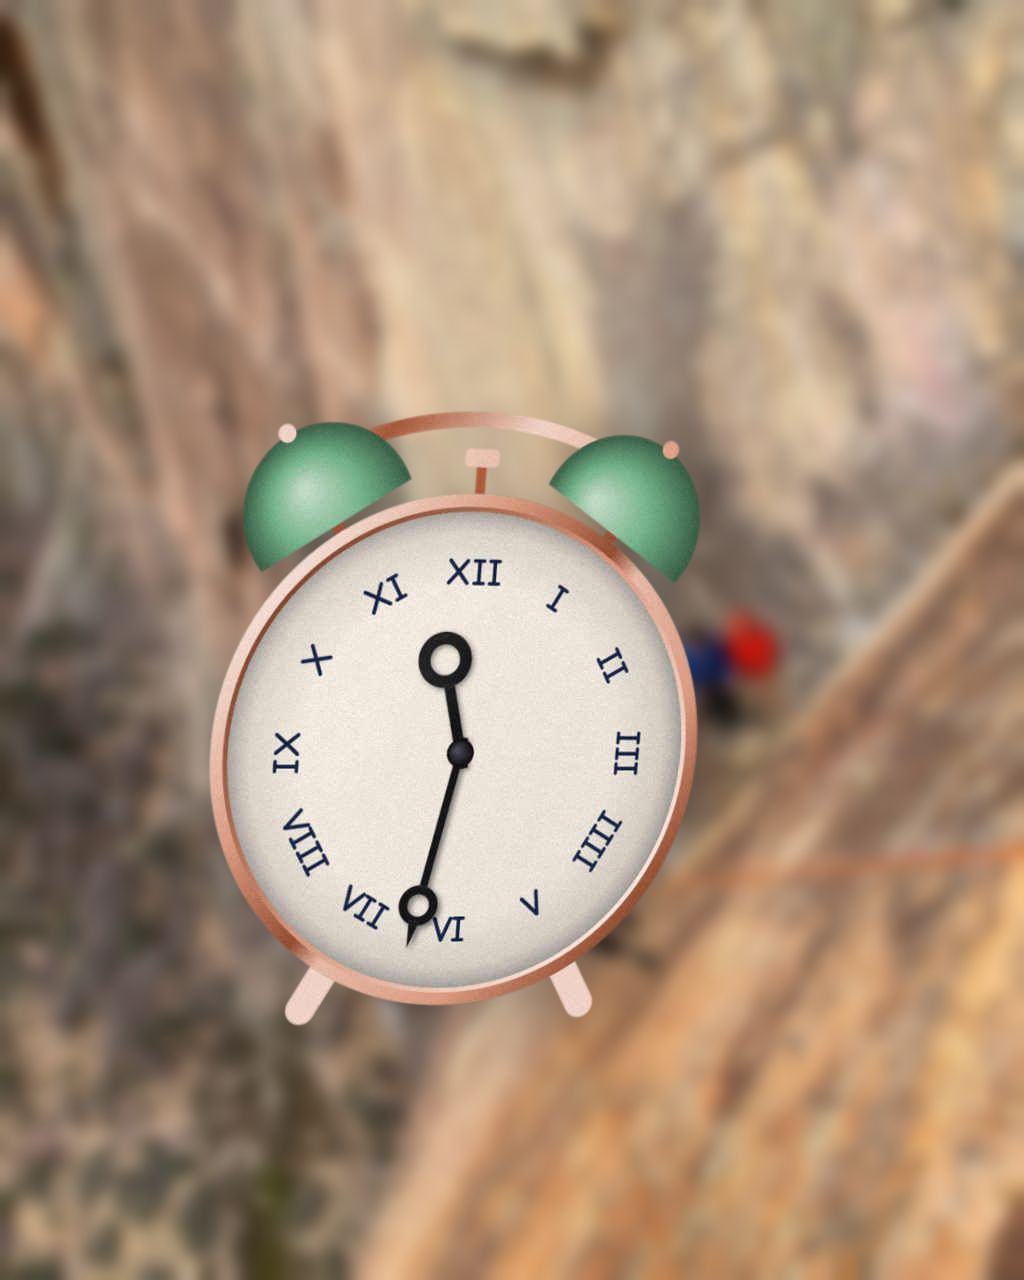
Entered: {"hour": 11, "minute": 32}
